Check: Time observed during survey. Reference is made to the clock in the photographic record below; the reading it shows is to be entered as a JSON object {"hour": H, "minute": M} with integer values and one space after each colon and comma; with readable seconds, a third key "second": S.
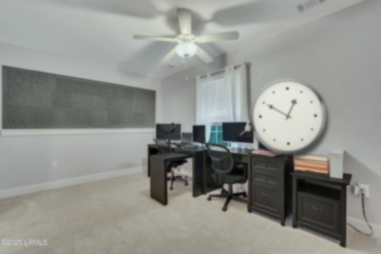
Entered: {"hour": 12, "minute": 50}
